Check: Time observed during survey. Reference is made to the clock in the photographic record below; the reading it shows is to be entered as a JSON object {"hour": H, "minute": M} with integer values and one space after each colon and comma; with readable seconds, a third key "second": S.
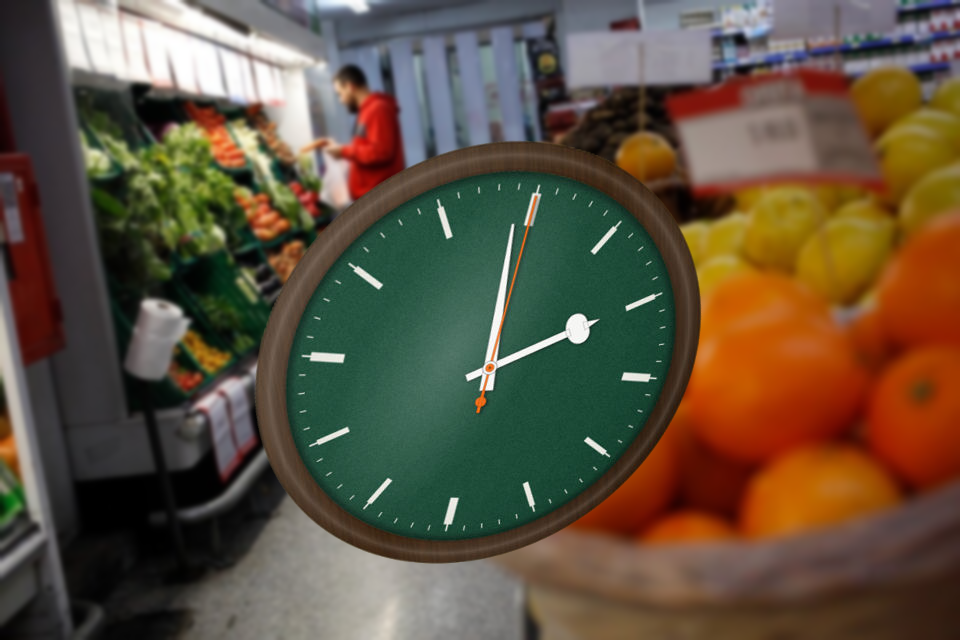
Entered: {"hour": 1, "minute": 59, "second": 0}
